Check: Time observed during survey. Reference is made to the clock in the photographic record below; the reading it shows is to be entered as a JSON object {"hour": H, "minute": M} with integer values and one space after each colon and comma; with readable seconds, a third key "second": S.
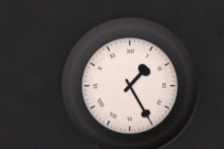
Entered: {"hour": 1, "minute": 25}
